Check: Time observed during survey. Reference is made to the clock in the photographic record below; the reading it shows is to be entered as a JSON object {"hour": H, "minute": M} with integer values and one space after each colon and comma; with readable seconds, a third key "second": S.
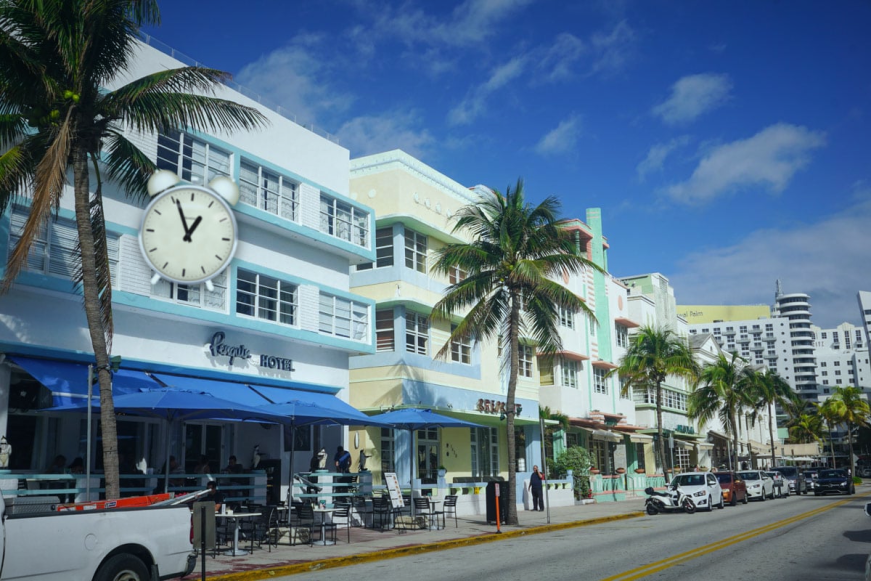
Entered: {"hour": 12, "minute": 56}
